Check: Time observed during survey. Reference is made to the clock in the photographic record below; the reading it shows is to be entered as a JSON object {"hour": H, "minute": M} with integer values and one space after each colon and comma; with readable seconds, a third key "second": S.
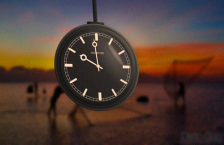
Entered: {"hour": 9, "minute": 59}
